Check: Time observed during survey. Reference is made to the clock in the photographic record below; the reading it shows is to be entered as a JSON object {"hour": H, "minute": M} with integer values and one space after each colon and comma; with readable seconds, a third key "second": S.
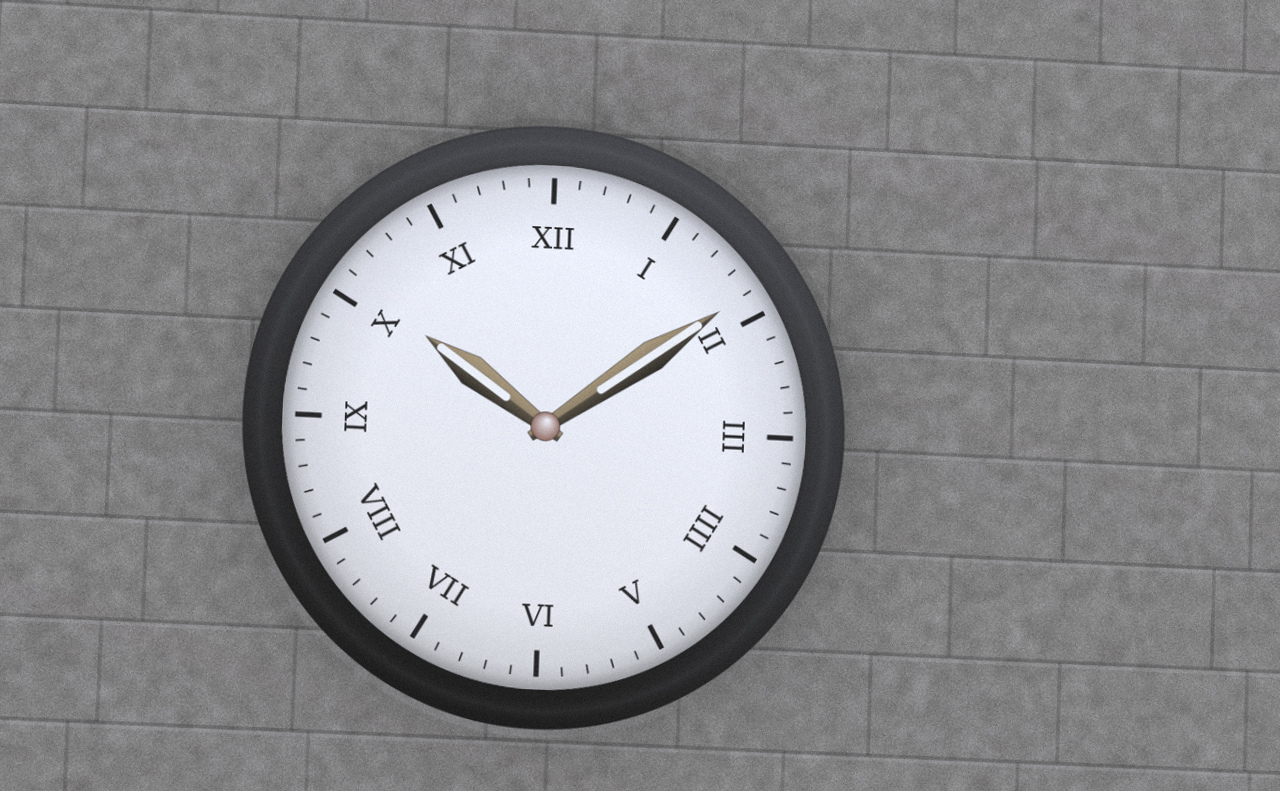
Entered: {"hour": 10, "minute": 9}
